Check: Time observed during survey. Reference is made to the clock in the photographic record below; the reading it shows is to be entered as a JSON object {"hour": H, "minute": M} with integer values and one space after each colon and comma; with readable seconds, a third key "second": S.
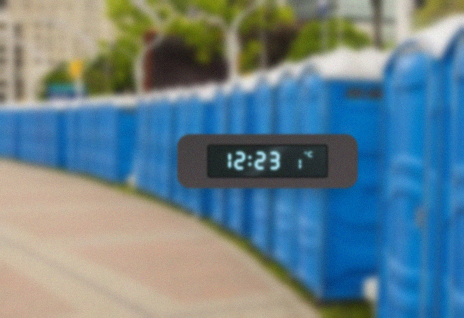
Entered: {"hour": 12, "minute": 23}
